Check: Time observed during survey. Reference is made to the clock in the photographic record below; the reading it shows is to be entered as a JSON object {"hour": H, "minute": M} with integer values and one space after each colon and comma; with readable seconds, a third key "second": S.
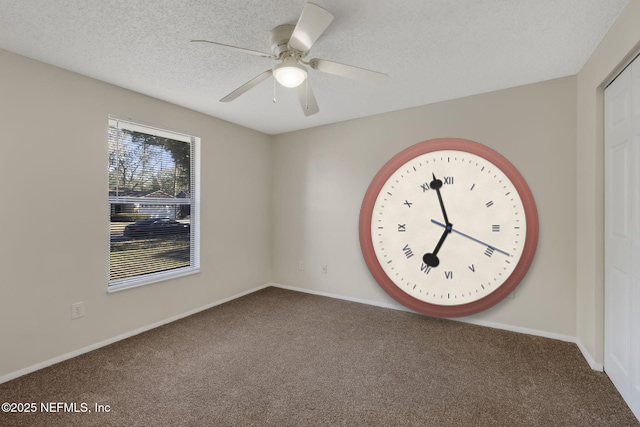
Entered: {"hour": 6, "minute": 57, "second": 19}
